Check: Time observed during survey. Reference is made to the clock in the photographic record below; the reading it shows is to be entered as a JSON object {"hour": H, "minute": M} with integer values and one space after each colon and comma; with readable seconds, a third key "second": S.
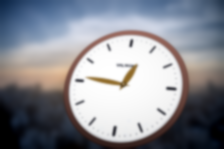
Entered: {"hour": 12, "minute": 46}
